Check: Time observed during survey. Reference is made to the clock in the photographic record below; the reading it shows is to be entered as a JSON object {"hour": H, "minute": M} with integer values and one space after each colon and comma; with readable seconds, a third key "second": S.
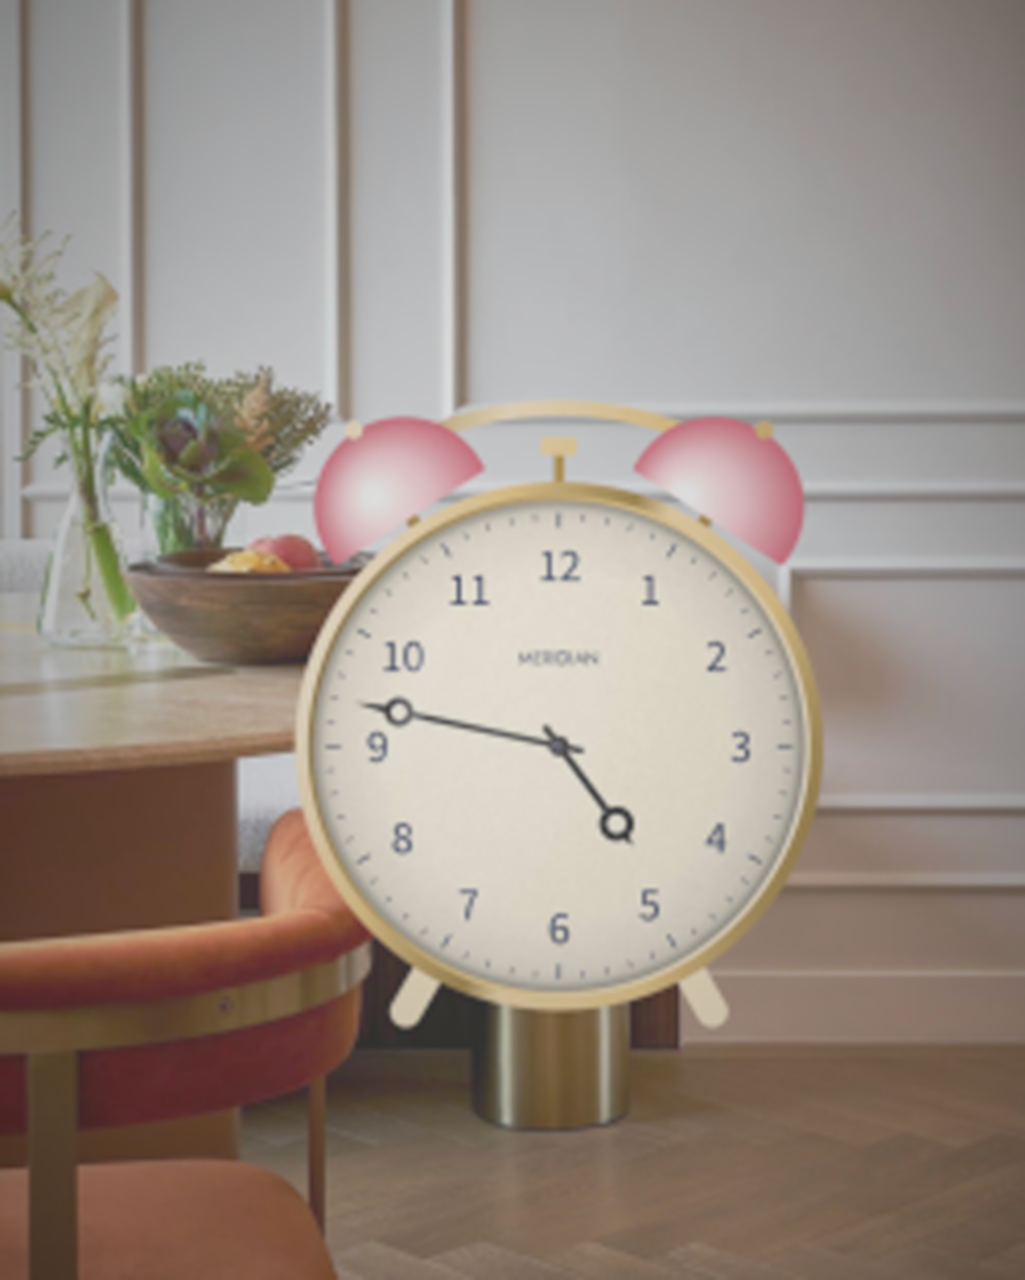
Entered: {"hour": 4, "minute": 47}
